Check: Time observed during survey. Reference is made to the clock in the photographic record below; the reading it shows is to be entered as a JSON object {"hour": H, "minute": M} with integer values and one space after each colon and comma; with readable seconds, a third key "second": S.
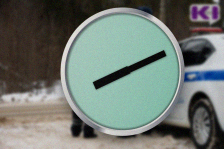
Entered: {"hour": 8, "minute": 11}
